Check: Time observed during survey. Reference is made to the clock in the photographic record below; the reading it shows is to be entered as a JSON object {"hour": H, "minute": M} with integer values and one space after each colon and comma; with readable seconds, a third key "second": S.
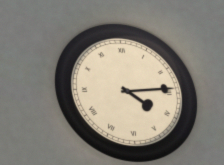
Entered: {"hour": 4, "minute": 14}
